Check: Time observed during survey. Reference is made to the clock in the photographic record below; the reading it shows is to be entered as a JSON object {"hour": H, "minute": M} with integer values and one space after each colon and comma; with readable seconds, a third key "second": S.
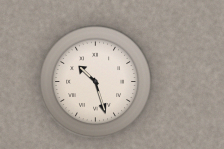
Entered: {"hour": 10, "minute": 27}
